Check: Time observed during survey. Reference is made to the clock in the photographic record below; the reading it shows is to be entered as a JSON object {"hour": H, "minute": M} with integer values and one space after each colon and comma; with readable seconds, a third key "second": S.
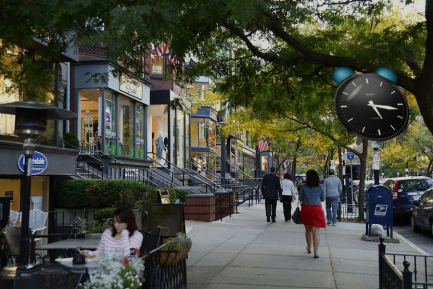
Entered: {"hour": 5, "minute": 17}
